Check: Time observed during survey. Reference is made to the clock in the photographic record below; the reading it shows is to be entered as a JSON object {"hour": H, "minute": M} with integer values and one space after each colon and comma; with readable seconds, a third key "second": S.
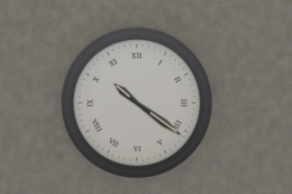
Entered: {"hour": 10, "minute": 21}
